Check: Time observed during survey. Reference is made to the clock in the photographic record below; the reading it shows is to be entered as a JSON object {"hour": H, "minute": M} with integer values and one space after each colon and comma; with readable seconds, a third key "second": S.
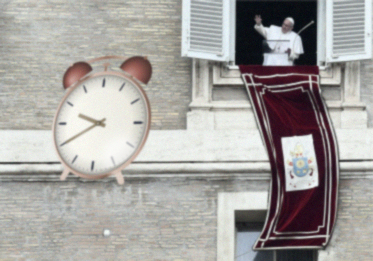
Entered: {"hour": 9, "minute": 40}
